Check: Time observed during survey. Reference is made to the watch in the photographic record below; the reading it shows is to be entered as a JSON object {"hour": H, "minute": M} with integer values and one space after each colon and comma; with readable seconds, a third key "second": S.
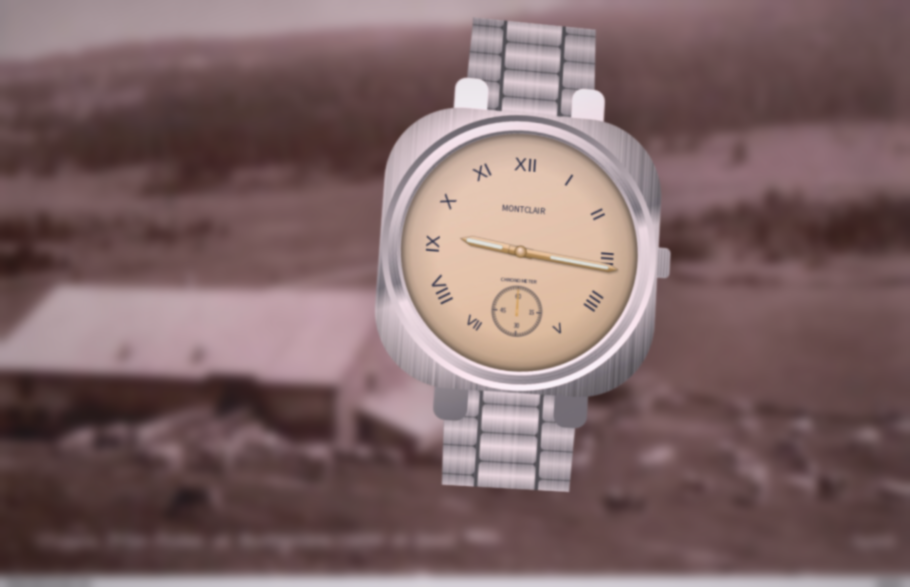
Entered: {"hour": 9, "minute": 16}
